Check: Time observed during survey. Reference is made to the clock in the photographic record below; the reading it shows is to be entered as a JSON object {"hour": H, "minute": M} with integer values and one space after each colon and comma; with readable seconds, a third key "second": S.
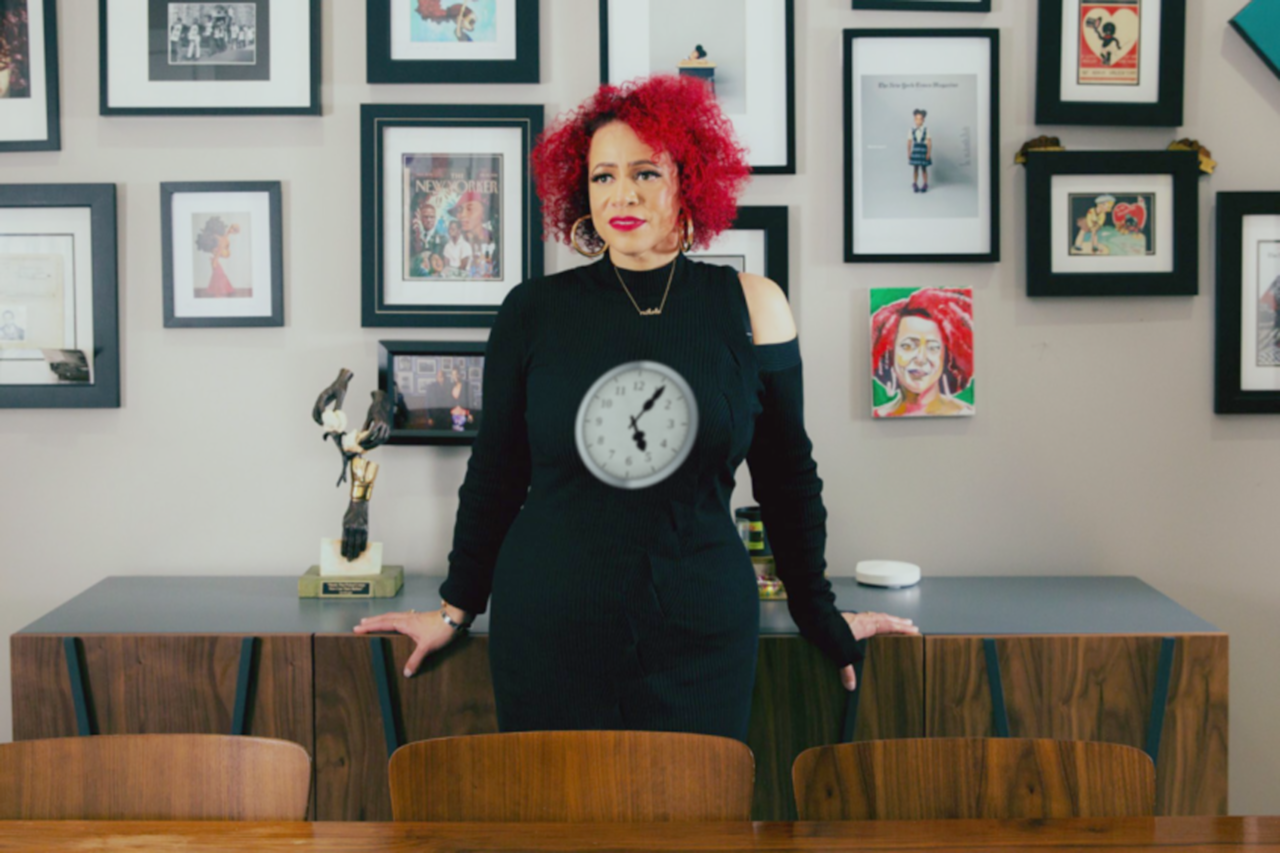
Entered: {"hour": 5, "minute": 6}
